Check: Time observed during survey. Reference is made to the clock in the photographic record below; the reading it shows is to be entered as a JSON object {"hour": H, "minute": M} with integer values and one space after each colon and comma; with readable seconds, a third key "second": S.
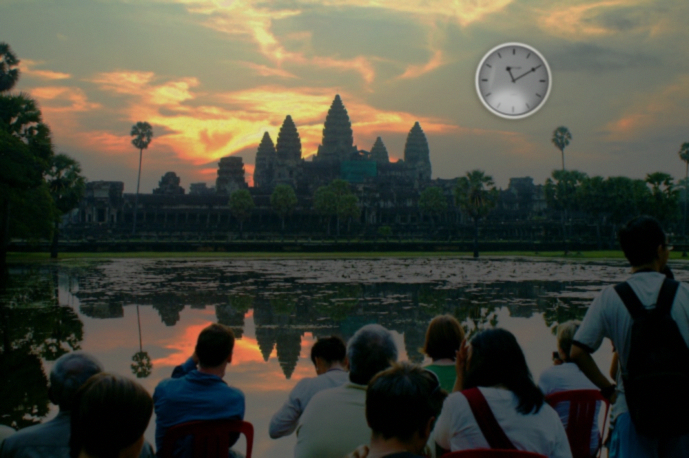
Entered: {"hour": 11, "minute": 10}
